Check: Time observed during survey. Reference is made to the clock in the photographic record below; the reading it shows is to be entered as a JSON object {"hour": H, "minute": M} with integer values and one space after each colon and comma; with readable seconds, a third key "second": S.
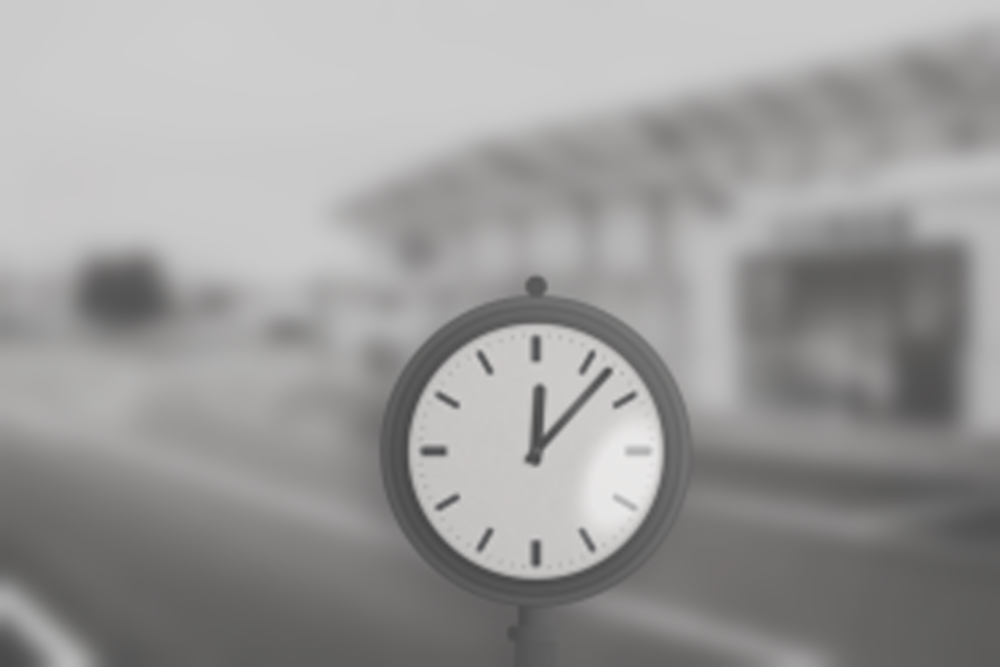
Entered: {"hour": 12, "minute": 7}
